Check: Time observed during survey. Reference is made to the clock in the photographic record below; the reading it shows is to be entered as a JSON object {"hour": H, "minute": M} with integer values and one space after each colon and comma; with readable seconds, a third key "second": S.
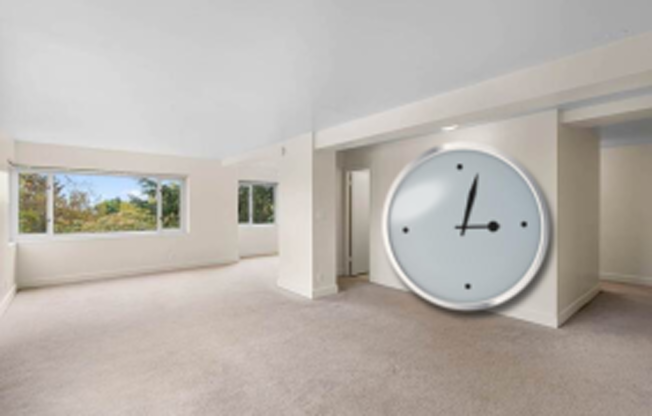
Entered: {"hour": 3, "minute": 3}
